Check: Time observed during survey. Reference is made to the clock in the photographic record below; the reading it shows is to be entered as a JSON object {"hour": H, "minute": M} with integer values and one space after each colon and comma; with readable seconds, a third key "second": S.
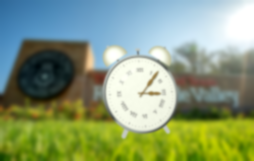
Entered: {"hour": 3, "minute": 7}
